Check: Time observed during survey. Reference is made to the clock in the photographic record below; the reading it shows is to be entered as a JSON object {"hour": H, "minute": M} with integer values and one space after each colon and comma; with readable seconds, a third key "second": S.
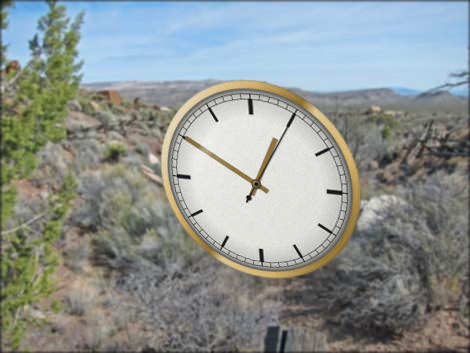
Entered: {"hour": 12, "minute": 50, "second": 5}
